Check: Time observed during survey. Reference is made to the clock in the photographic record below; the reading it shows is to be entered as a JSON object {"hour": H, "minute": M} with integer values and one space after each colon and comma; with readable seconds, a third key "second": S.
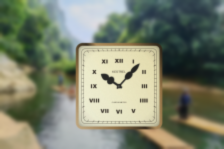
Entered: {"hour": 10, "minute": 7}
